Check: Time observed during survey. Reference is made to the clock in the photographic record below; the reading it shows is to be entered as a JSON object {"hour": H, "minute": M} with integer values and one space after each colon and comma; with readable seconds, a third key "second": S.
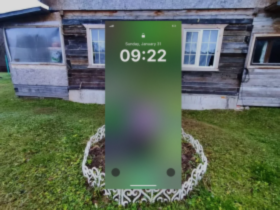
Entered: {"hour": 9, "minute": 22}
